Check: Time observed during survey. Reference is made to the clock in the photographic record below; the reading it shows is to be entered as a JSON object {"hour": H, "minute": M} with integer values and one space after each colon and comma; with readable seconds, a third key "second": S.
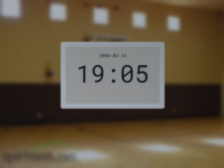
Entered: {"hour": 19, "minute": 5}
